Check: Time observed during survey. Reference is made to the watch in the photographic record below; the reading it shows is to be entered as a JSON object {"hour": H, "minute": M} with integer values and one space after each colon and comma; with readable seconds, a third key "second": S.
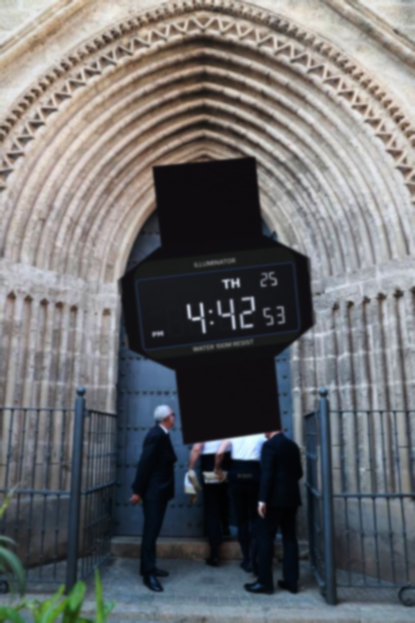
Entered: {"hour": 4, "minute": 42, "second": 53}
